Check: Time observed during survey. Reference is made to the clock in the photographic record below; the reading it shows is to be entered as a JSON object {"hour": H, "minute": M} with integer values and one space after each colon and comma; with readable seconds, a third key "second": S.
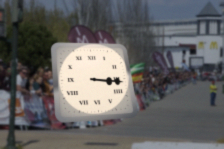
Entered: {"hour": 3, "minute": 16}
